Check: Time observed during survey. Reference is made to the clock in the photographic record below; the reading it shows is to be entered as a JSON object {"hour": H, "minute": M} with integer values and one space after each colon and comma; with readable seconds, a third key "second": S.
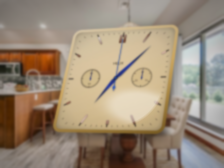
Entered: {"hour": 7, "minute": 7}
